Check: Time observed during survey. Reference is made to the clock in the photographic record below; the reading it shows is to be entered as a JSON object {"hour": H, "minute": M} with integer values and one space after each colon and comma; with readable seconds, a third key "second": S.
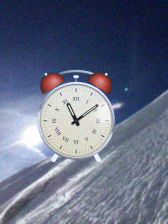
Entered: {"hour": 11, "minute": 9}
